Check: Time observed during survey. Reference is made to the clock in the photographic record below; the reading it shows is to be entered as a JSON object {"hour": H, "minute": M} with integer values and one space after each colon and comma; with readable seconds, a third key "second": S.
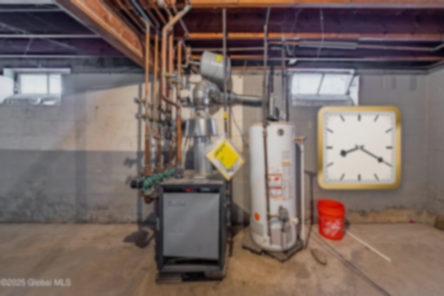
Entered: {"hour": 8, "minute": 20}
